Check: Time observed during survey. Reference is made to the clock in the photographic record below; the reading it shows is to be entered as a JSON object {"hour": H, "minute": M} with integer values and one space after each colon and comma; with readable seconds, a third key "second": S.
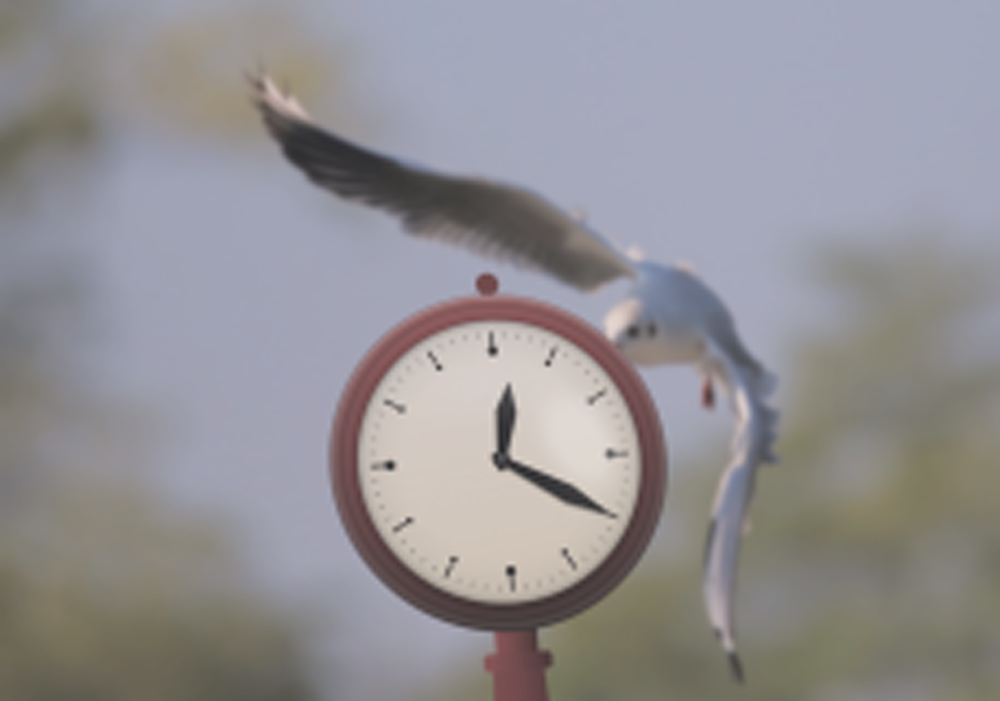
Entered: {"hour": 12, "minute": 20}
